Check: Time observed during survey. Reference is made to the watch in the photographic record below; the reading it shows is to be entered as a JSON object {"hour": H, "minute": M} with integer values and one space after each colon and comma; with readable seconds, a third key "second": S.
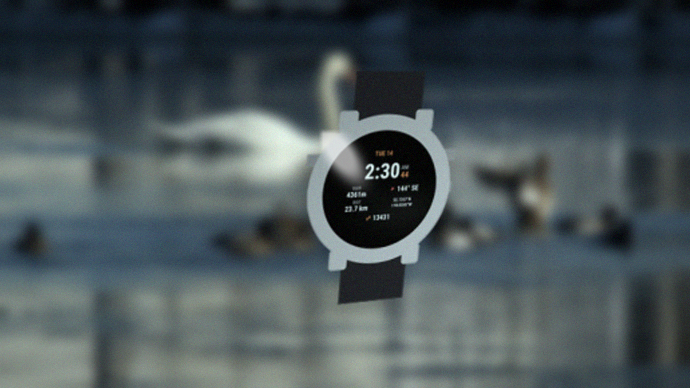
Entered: {"hour": 2, "minute": 30}
